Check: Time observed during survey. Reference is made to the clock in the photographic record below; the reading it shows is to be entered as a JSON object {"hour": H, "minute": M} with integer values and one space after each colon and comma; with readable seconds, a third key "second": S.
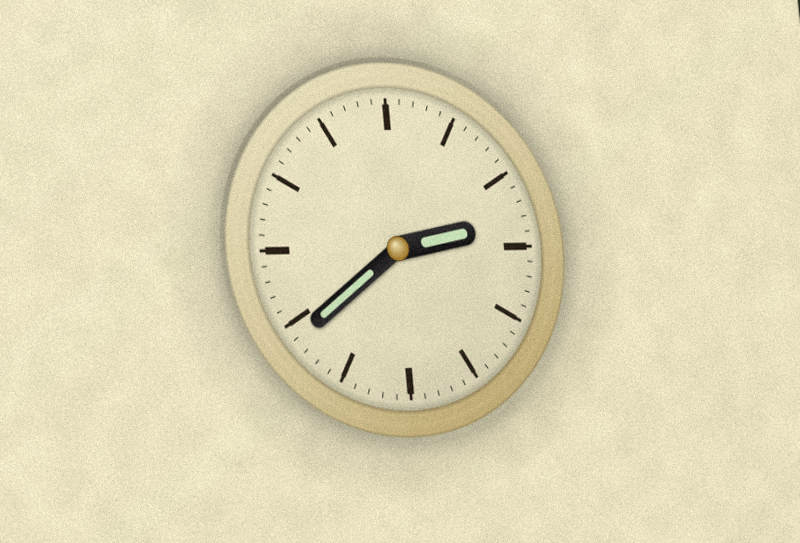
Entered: {"hour": 2, "minute": 39}
